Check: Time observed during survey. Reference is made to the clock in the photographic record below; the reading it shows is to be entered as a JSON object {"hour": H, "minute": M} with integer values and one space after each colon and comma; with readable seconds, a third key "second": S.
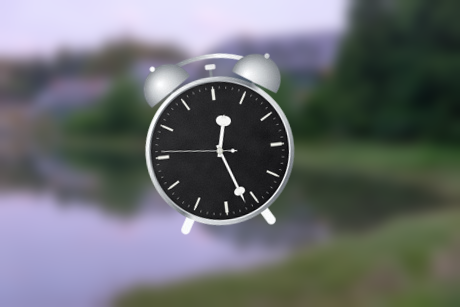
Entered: {"hour": 12, "minute": 26, "second": 46}
